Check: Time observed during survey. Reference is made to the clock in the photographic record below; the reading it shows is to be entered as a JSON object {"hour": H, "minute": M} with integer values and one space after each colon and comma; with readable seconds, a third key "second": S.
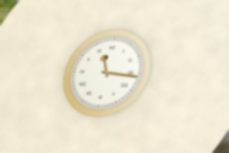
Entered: {"hour": 11, "minute": 16}
